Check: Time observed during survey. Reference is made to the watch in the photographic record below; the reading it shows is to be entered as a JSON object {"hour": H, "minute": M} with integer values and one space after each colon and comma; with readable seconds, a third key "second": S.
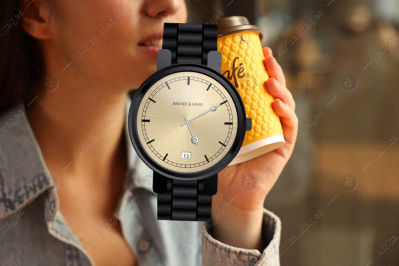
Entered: {"hour": 5, "minute": 10}
